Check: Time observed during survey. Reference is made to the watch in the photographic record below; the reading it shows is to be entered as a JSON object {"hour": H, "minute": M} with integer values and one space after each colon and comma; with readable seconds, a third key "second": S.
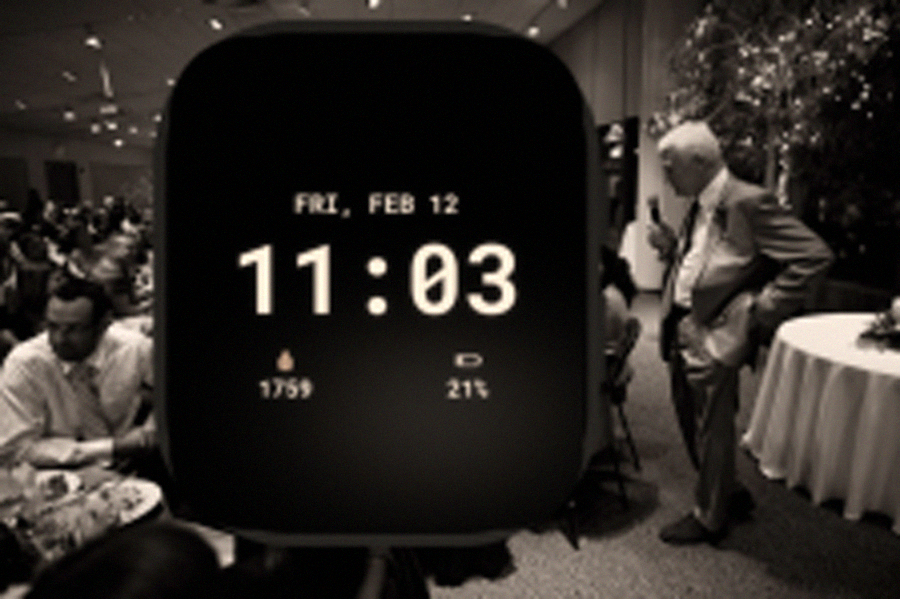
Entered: {"hour": 11, "minute": 3}
